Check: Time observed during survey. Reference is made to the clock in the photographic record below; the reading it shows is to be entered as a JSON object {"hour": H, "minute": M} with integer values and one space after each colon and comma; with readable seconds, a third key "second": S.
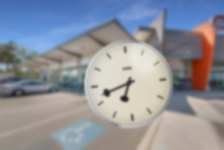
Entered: {"hour": 6, "minute": 42}
